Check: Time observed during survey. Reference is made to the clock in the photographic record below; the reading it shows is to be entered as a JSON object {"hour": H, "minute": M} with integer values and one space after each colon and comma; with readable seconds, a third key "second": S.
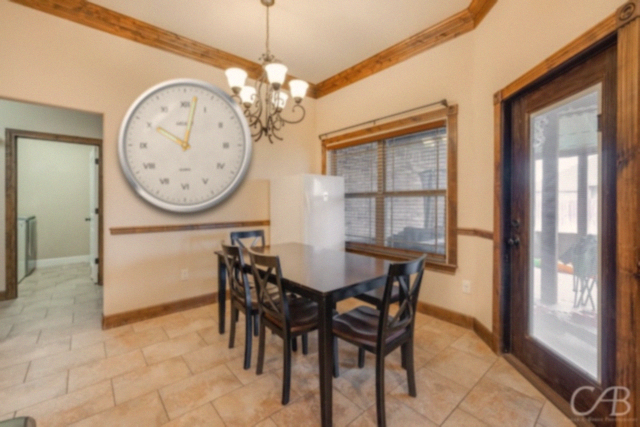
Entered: {"hour": 10, "minute": 2}
